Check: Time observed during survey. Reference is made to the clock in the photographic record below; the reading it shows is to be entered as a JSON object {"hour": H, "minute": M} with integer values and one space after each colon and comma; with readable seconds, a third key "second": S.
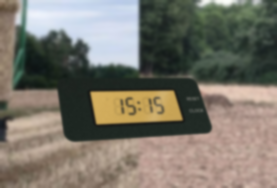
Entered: {"hour": 15, "minute": 15}
